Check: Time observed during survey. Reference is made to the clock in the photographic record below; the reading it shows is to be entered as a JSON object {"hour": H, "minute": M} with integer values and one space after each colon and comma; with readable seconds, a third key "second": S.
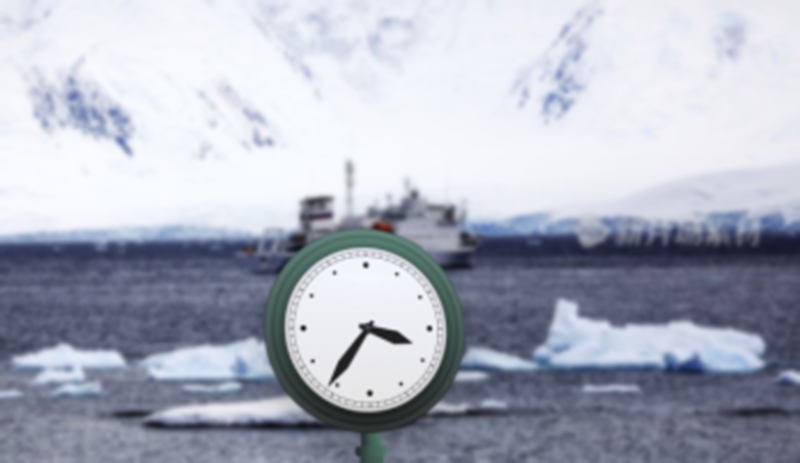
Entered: {"hour": 3, "minute": 36}
